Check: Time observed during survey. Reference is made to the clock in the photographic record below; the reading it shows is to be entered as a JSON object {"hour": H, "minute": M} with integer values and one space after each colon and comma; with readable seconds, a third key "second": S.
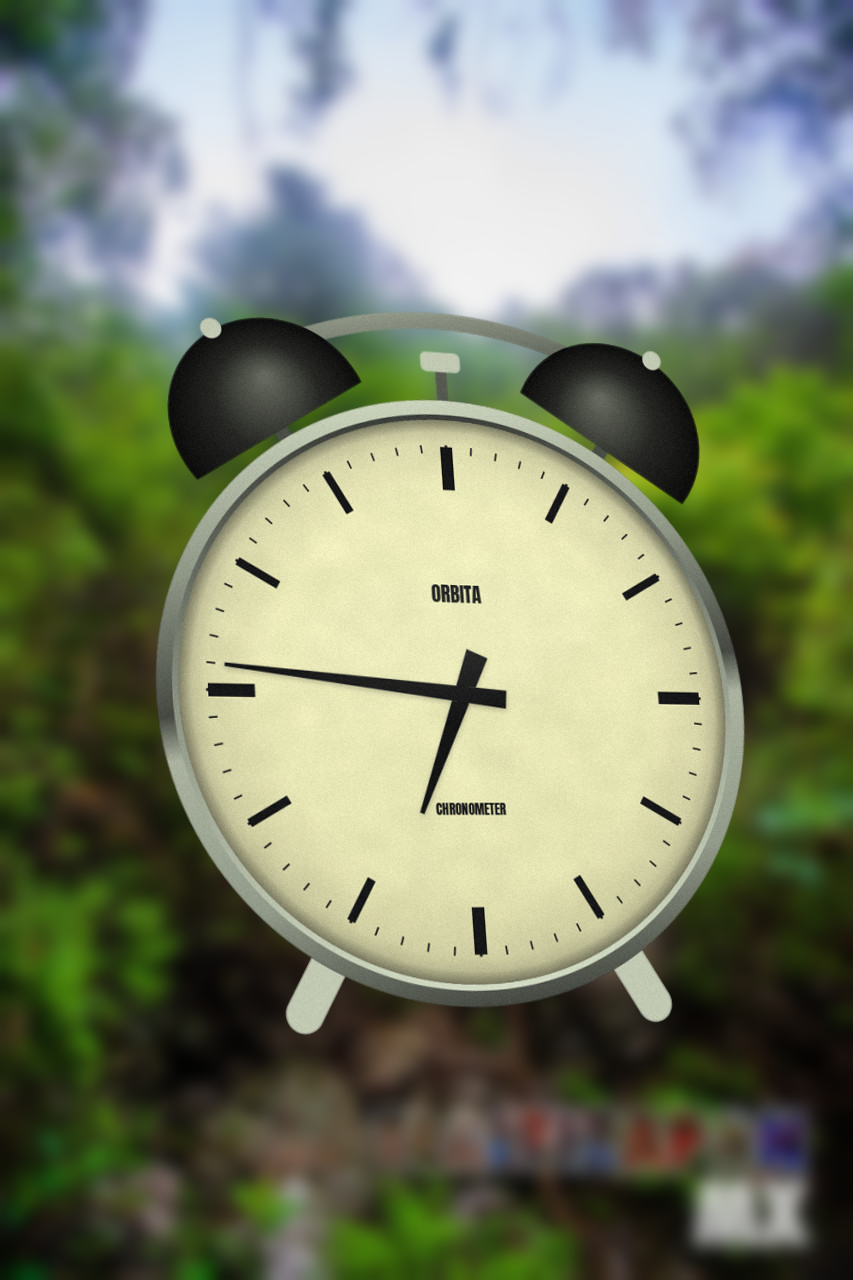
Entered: {"hour": 6, "minute": 46}
